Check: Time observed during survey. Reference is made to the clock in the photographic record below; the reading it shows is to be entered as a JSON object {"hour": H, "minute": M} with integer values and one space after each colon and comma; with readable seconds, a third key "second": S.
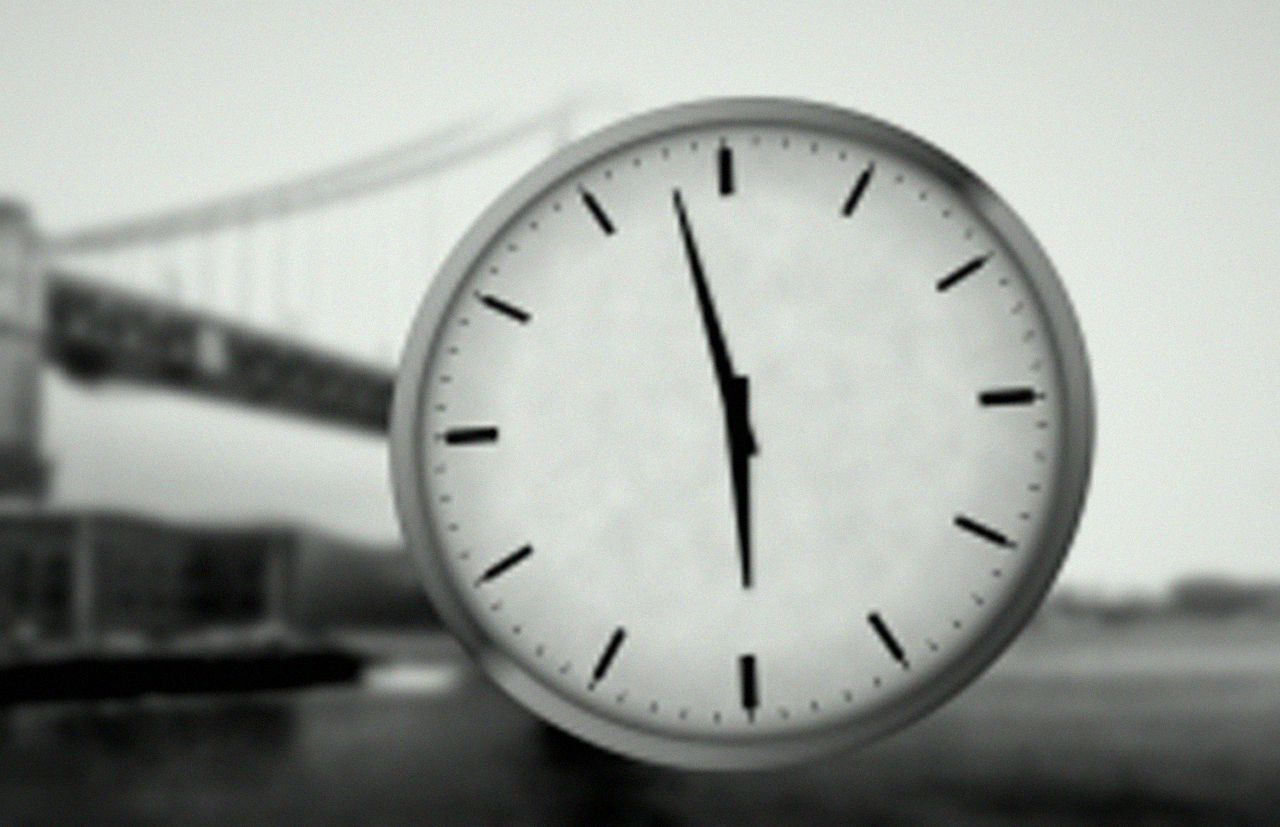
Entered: {"hour": 5, "minute": 58}
